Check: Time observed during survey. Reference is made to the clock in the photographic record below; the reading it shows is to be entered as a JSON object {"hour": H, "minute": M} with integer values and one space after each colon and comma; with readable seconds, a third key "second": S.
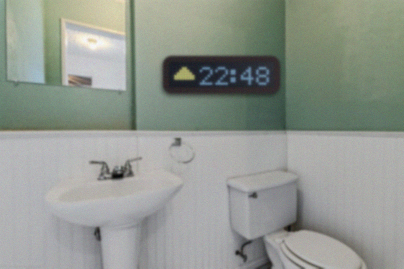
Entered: {"hour": 22, "minute": 48}
